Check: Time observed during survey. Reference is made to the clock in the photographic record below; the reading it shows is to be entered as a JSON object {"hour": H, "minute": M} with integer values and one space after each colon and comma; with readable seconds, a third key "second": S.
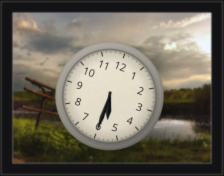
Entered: {"hour": 5, "minute": 30}
